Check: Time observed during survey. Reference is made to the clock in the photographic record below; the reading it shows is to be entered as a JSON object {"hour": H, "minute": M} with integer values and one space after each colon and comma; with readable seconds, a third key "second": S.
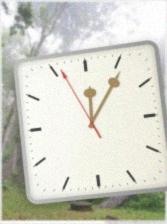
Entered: {"hour": 12, "minute": 5, "second": 56}
